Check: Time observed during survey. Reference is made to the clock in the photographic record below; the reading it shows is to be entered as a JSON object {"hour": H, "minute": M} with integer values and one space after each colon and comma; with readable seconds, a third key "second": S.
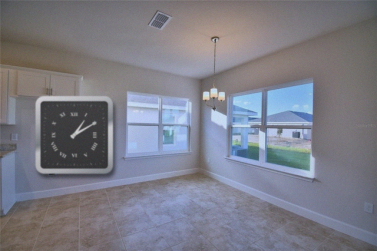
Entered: {"hour": 1, "minute": 10}
